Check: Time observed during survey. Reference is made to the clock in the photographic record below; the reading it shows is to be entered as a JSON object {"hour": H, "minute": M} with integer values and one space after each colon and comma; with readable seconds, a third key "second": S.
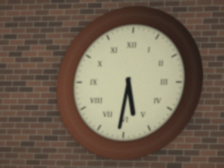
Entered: {"hour": 5, "minute": 31}
